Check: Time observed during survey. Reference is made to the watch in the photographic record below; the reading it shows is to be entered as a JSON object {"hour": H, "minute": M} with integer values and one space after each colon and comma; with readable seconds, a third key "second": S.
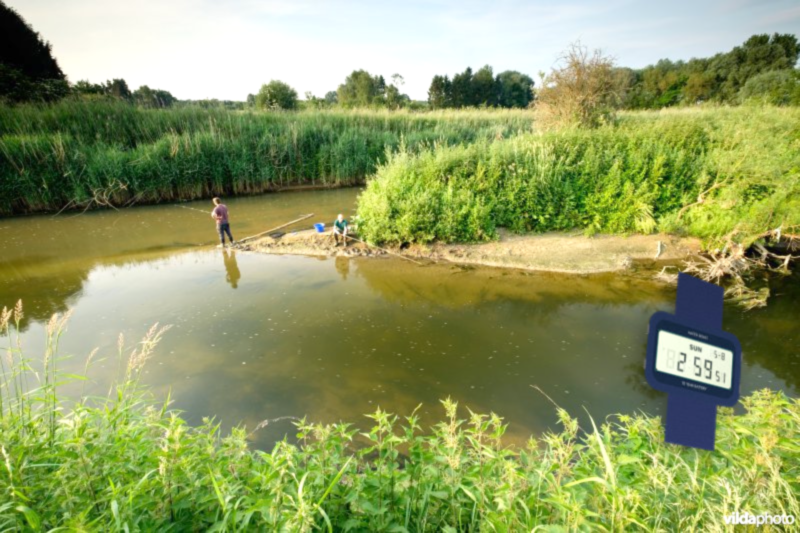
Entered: {"hour": 2, "minute": 59}
